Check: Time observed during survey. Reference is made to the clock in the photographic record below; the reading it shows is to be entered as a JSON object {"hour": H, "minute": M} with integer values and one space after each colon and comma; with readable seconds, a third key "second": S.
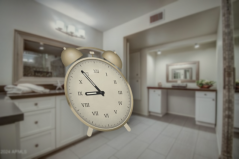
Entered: {"hour": 8, "minute": 54}
